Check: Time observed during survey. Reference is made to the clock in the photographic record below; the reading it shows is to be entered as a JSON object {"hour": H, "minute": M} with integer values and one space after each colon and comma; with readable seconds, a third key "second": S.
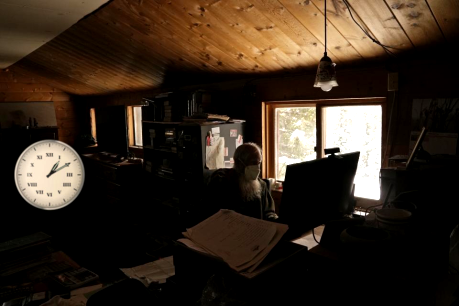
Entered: {"hour": 1, "minute": 10}
